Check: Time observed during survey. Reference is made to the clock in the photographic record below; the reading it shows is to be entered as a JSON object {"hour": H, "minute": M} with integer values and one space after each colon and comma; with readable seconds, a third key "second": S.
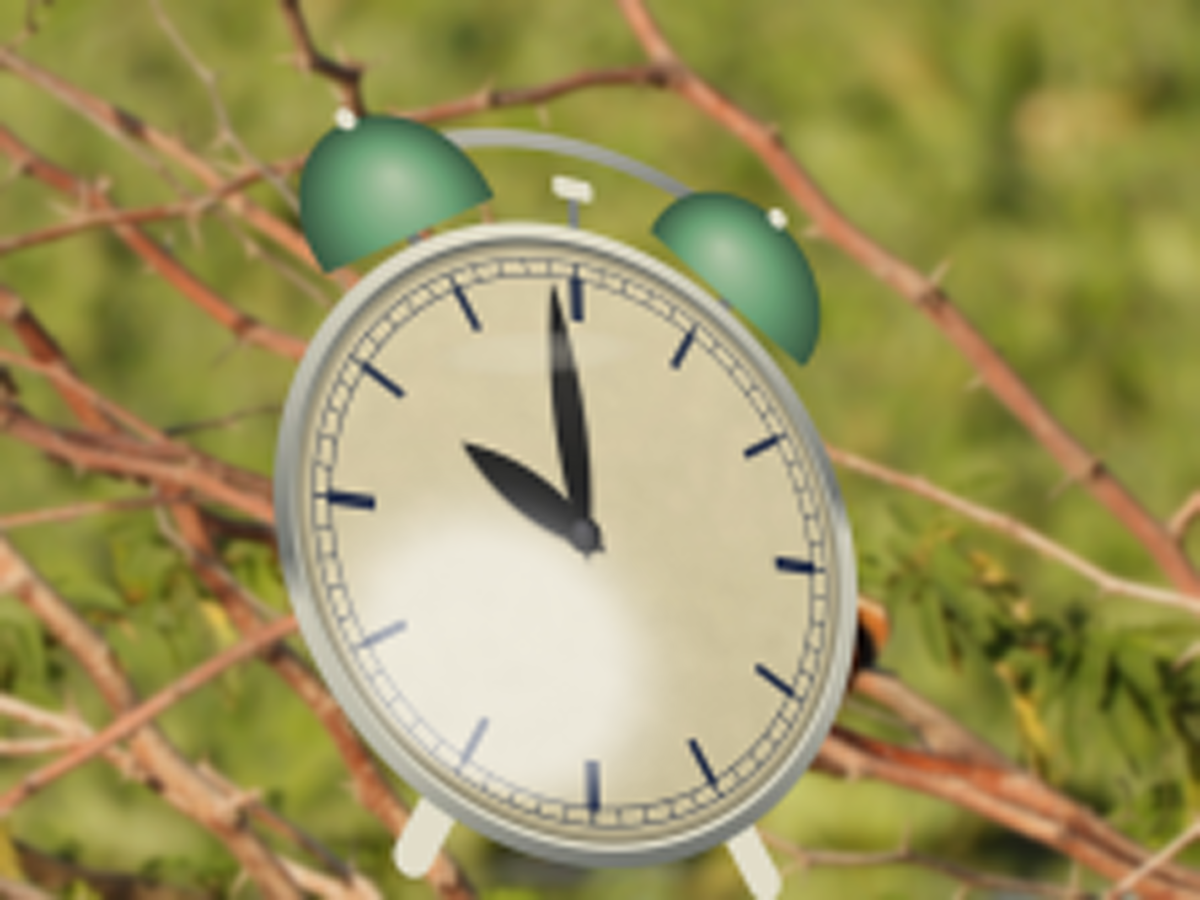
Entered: {"hour": 9, "minute": 59}
